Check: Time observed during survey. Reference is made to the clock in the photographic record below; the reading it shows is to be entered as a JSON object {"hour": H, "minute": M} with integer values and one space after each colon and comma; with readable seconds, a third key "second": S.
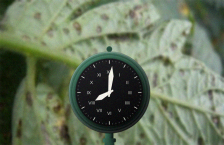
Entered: {"hour": 8, "minute": 1}
